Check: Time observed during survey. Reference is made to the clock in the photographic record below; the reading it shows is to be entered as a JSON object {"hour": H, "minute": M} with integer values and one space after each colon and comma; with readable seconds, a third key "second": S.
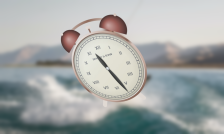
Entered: {"hour": 11, "minute": 27}
